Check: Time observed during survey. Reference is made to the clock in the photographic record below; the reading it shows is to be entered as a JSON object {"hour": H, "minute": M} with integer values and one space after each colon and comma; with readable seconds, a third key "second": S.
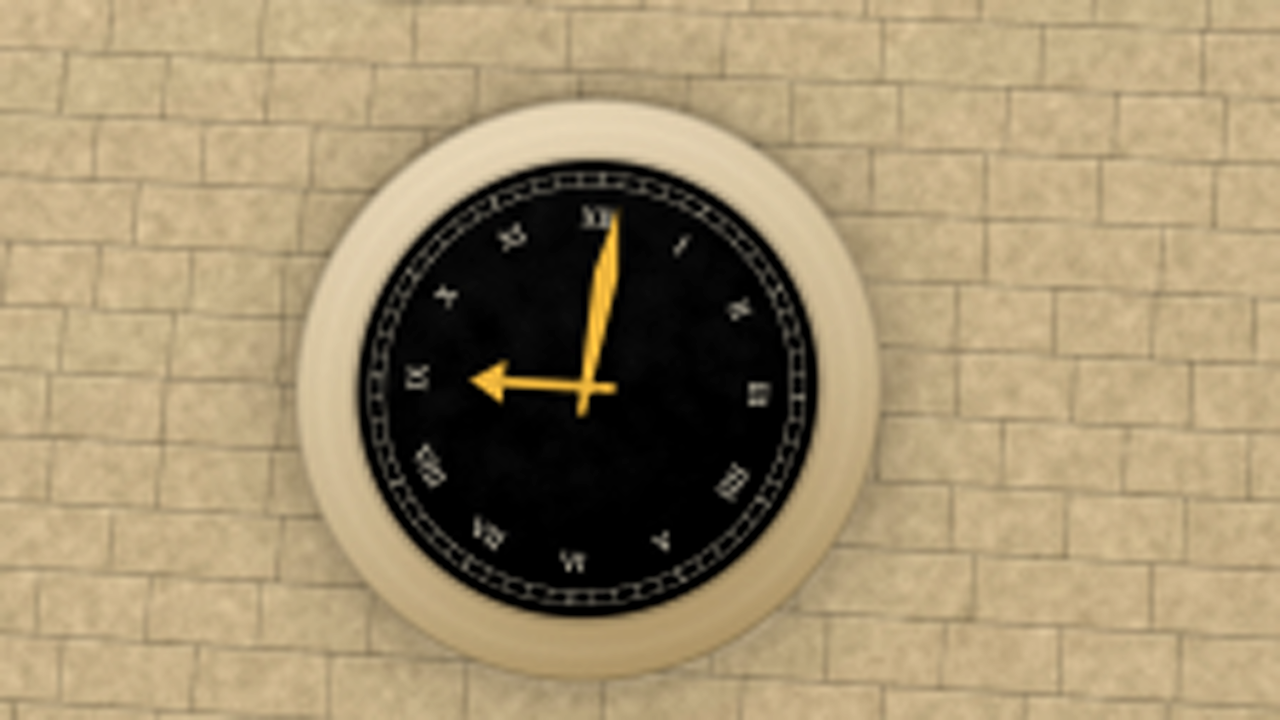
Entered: {"hour": 9, "minute": 1}
